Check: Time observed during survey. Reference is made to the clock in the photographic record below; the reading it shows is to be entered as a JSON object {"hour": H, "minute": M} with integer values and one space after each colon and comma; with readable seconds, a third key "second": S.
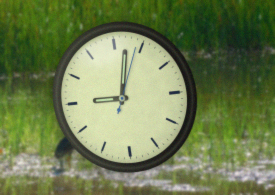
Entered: {"hour": 9, "minute": 2, "second": 4}
